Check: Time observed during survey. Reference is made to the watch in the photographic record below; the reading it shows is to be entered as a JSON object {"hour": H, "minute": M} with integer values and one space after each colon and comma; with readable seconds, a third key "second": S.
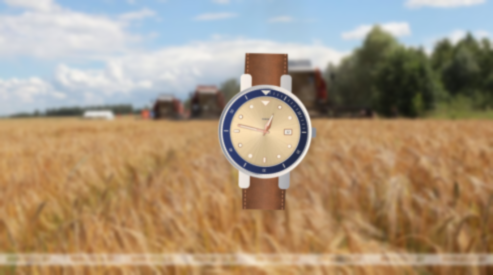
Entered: {"hour": 12, "minute": 47}
